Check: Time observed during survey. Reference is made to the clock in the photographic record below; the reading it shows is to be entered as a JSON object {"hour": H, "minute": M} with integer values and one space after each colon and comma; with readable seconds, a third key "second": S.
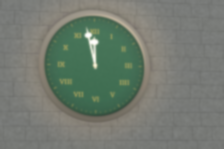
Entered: {"hour": 11, "minute": 58}
